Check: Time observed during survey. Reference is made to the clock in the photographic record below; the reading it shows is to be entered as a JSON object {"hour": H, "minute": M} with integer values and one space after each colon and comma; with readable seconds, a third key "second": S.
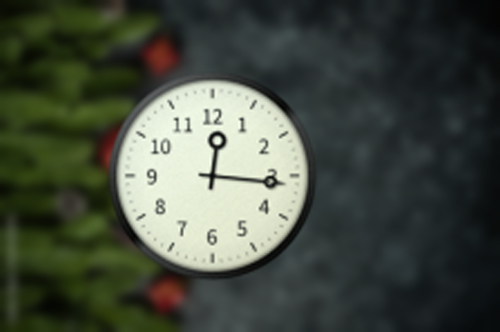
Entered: {"hour": 12, "minute": 16}
